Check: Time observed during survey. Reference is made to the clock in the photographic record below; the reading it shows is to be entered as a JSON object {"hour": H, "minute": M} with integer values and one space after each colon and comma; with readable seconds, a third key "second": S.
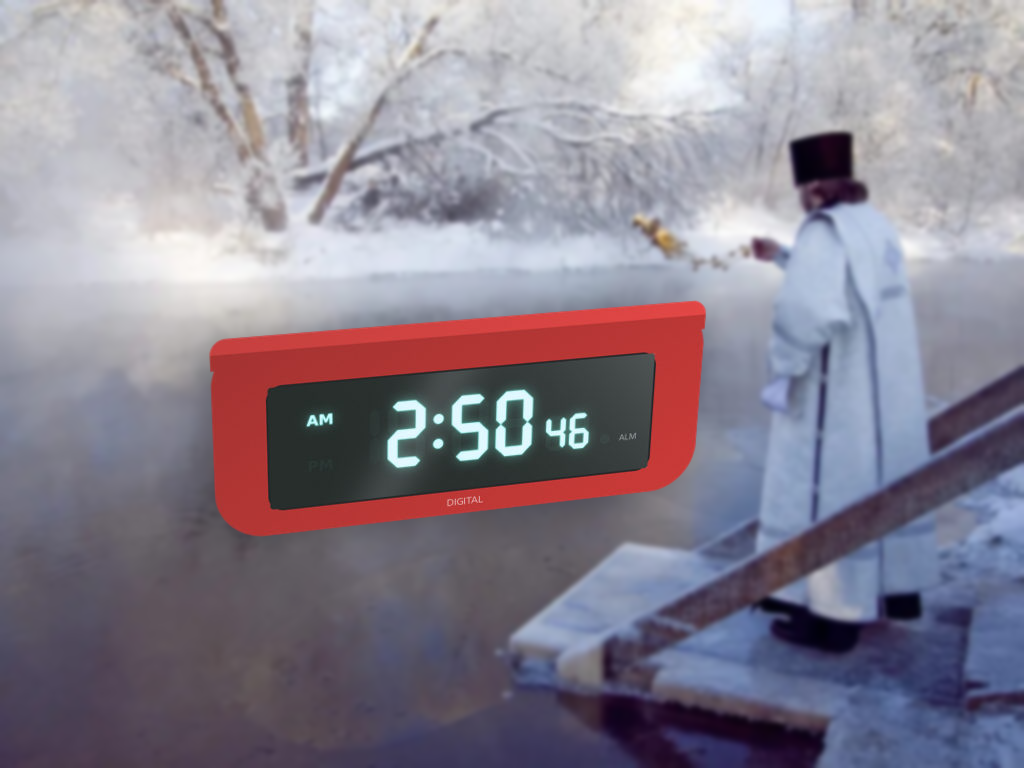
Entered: {"hour": 2, "minute": 50, "second": 46}
